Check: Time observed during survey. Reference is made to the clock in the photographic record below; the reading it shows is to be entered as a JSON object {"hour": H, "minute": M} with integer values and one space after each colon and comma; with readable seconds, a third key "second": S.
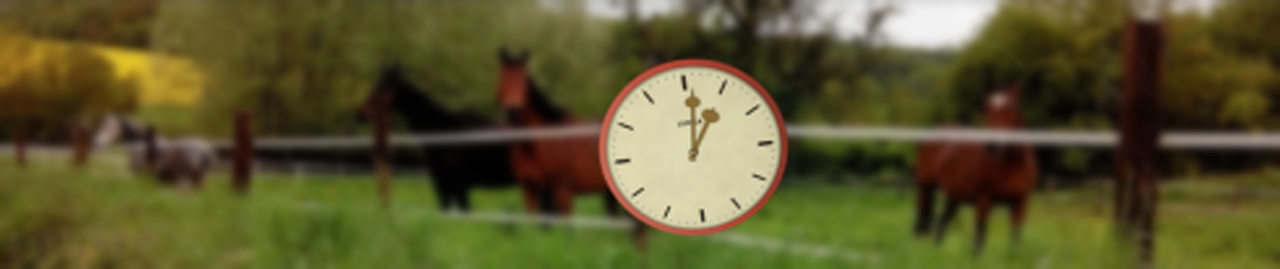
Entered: {"hour": 1, "minute": 1}
